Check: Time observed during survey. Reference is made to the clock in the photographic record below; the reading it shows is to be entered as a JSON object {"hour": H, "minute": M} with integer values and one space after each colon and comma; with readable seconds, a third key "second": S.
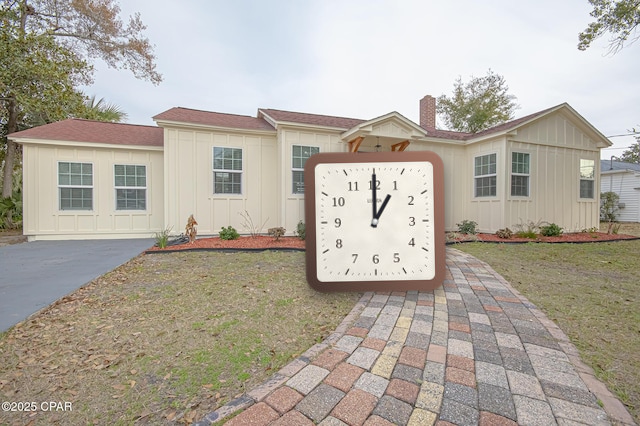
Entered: {"hour": 1, "minute": 0}
